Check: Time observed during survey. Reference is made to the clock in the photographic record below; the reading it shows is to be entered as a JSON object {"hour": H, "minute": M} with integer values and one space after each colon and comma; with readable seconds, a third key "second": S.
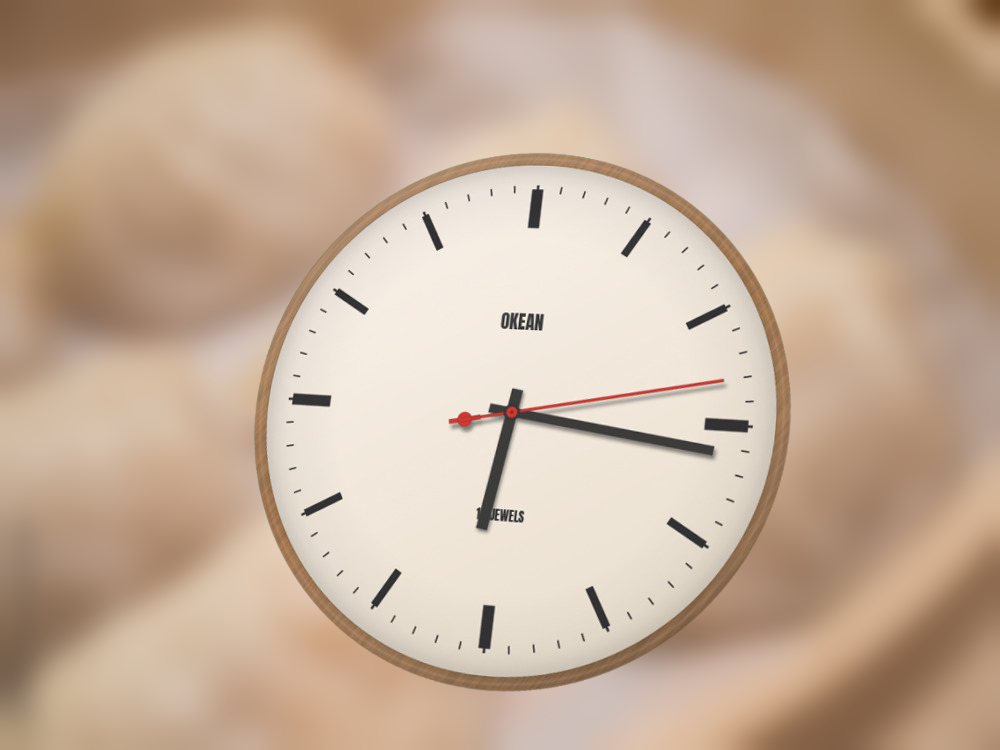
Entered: {"hour": 6, "minute": 16, "second": 13}
